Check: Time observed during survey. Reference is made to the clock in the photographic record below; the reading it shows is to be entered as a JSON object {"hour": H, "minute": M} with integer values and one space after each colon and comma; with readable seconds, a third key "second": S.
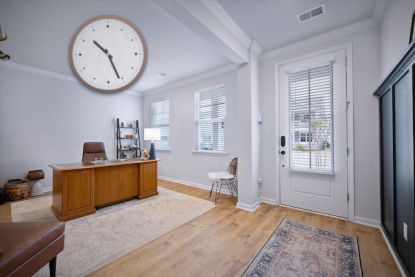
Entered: {"hour": 10, "minute": 26}
